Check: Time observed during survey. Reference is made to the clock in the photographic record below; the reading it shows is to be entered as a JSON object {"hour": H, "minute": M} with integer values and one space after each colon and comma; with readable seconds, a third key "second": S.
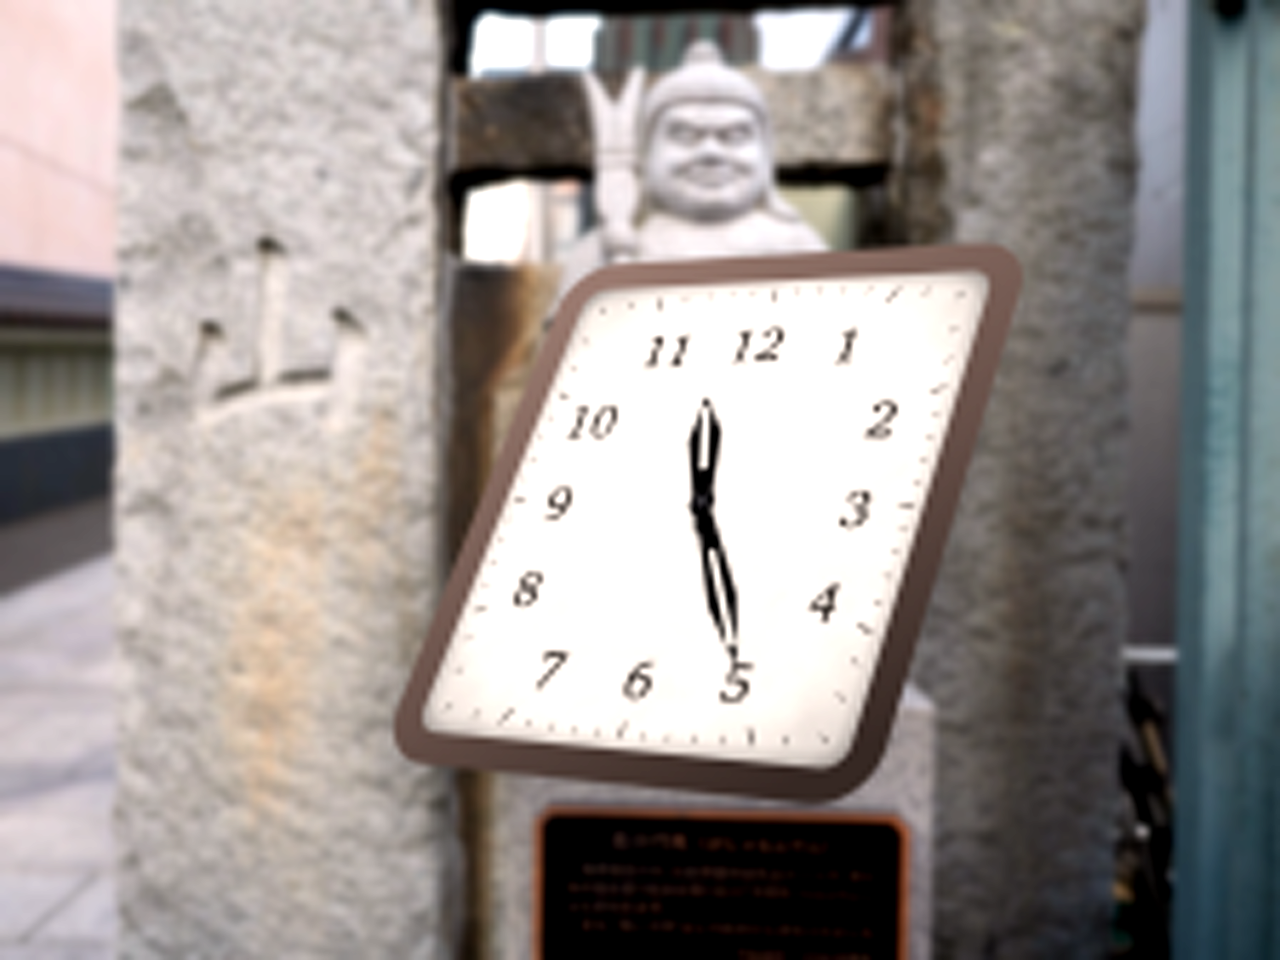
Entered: {"hour": 11, "minute": 25}
